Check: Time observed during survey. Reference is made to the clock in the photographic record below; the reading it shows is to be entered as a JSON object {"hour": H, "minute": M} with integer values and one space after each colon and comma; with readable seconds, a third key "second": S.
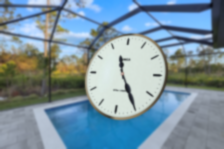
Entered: {"hour": 11, "minute": 25}
